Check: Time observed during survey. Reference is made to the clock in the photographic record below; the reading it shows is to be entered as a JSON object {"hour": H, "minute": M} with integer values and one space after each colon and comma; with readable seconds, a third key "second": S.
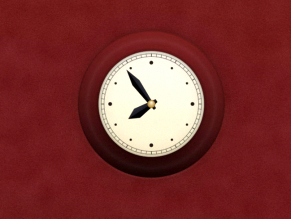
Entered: {"hour": 7, "minute": 54}
